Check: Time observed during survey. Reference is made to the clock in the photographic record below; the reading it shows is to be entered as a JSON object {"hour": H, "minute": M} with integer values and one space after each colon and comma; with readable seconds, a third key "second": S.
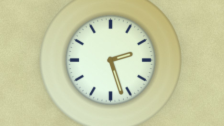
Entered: {"hour": 2, "minute": 27}
